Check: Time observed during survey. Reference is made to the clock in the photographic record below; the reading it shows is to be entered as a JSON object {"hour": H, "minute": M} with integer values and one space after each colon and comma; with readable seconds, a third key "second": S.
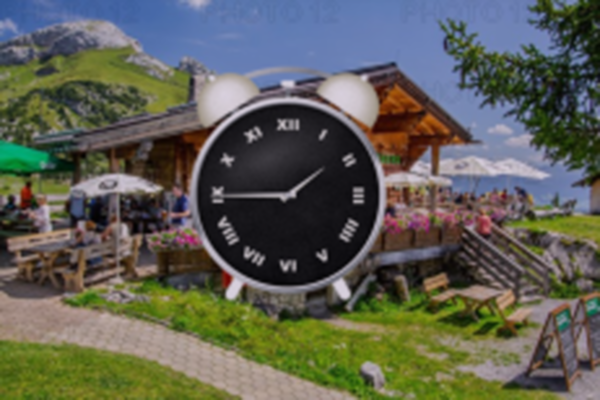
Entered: {"hour": 1, "minute": 45}
